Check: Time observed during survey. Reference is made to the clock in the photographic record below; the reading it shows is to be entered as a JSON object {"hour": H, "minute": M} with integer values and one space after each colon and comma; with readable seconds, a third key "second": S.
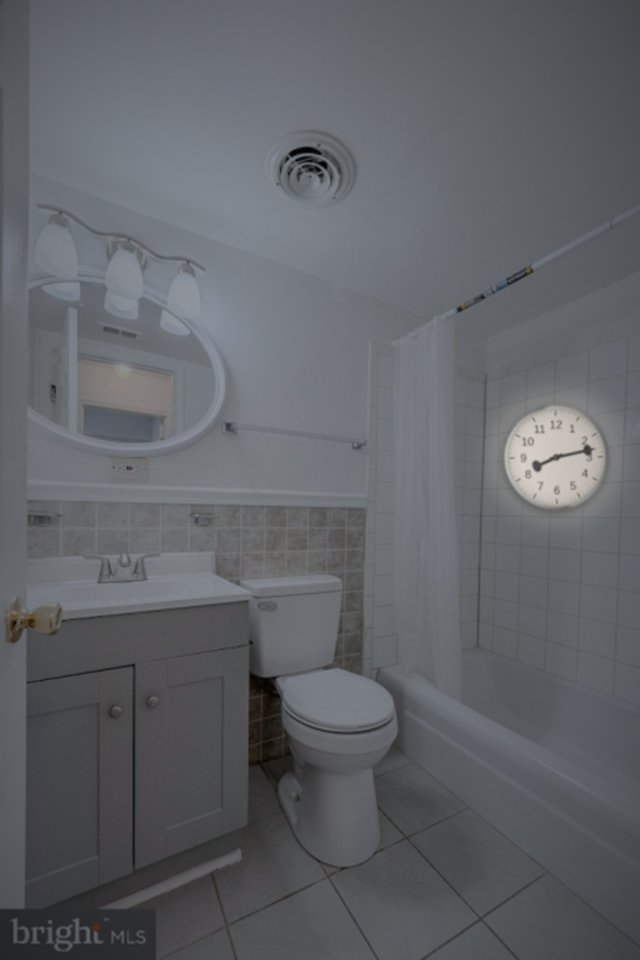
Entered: {"hour": 8, "minute": 13}
